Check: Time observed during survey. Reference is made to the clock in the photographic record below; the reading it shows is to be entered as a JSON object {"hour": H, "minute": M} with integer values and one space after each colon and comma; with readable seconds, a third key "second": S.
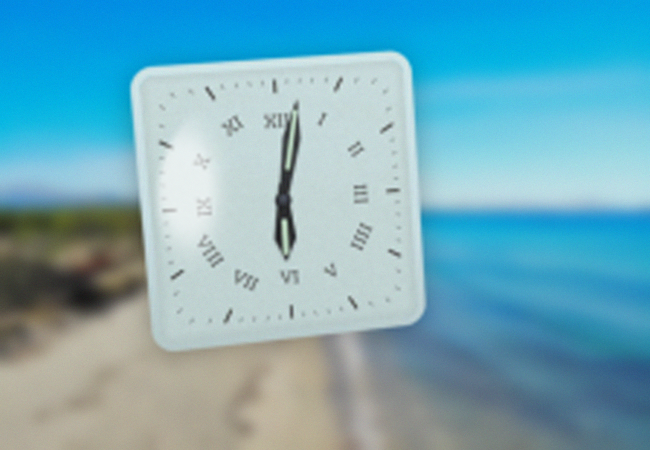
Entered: {"hour": 6, "minute": 2}
